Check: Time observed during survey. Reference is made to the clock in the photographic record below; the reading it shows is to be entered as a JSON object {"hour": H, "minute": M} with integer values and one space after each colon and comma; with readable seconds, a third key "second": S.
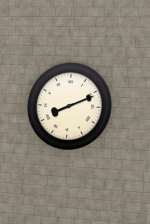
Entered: {"hour": 8, "minute": 11}
